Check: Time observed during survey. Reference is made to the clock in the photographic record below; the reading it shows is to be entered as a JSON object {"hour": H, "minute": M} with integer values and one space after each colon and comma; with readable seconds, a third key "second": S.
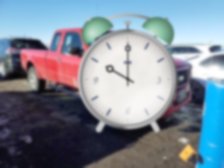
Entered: {"hour": 10, "minute": 0}
